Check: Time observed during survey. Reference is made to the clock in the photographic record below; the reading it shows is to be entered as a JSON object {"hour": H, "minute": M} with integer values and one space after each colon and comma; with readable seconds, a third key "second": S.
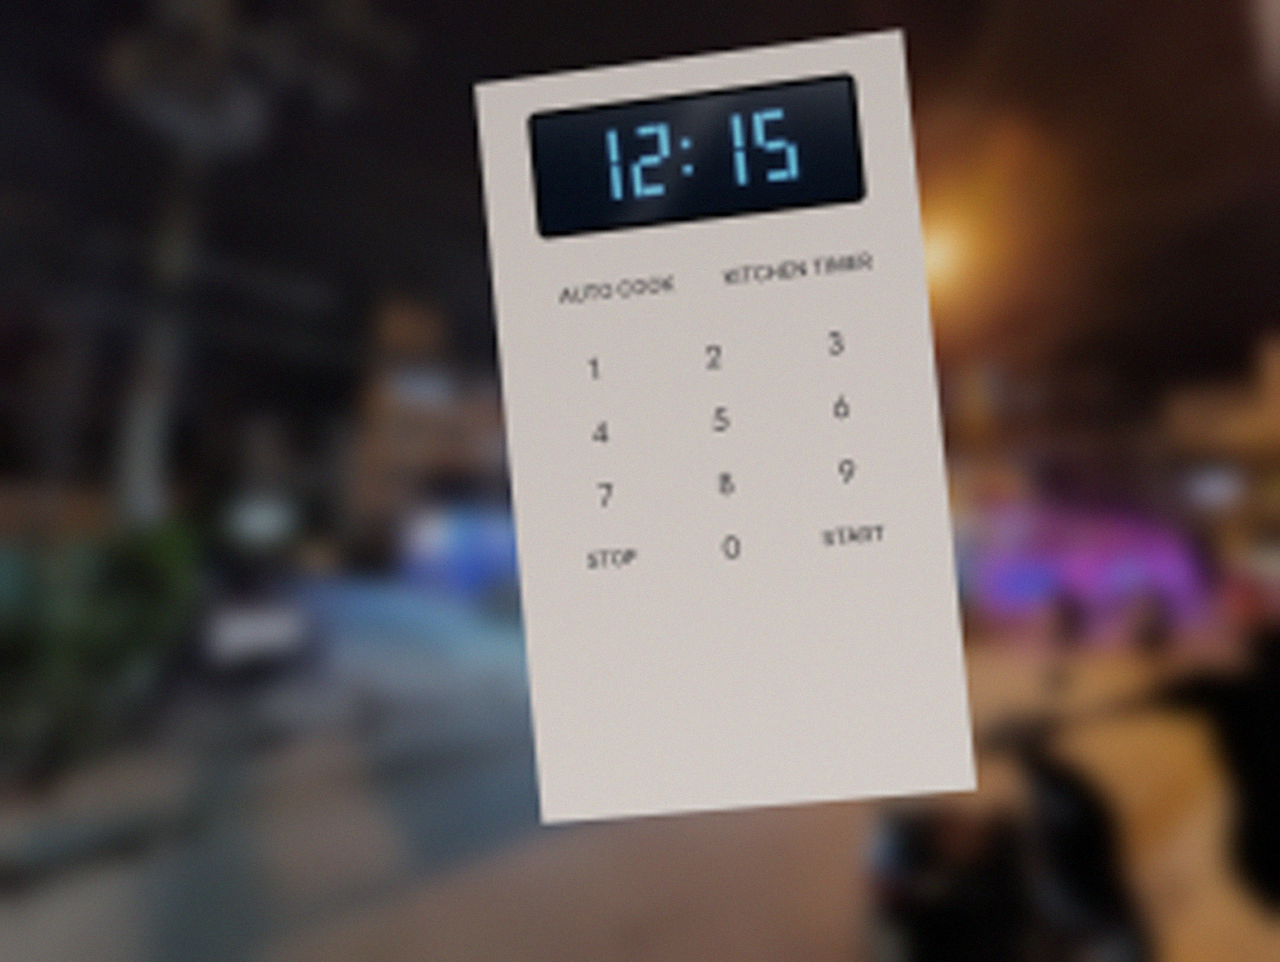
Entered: {"hour": 12, "minute": 15}
